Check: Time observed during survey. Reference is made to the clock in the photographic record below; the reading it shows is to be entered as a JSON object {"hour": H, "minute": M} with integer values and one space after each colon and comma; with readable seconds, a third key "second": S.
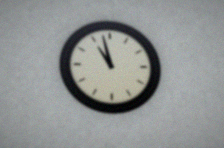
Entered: {"hour": 10, "minute": 58}
